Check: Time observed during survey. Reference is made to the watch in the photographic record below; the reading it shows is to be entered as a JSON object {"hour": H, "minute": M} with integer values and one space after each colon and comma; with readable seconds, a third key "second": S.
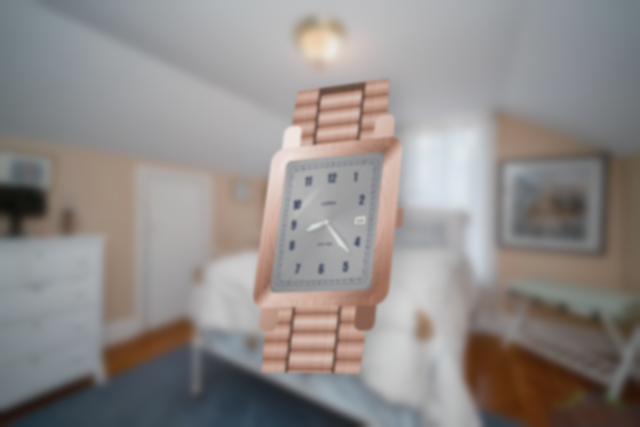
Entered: {"hour": 8, "minute": 23}
